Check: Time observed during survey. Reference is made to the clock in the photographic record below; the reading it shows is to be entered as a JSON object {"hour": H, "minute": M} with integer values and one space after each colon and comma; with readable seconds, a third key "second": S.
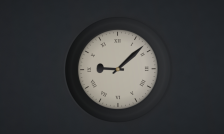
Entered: {"hour": 9, "minute": 8}
